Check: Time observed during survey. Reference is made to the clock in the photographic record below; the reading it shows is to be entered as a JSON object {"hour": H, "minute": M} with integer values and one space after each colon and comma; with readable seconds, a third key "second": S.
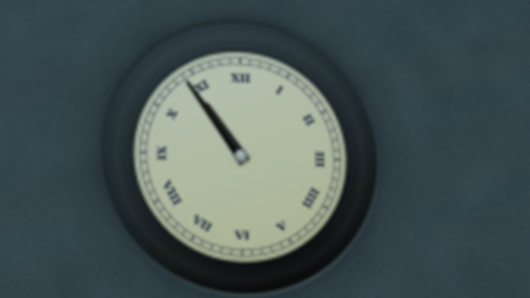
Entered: {"hour": 10, "minute": 54}
